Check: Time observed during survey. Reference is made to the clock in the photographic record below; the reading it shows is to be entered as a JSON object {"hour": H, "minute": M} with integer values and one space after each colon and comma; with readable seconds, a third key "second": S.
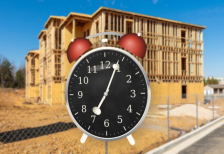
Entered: {"hour": 7, "minute": 4}
